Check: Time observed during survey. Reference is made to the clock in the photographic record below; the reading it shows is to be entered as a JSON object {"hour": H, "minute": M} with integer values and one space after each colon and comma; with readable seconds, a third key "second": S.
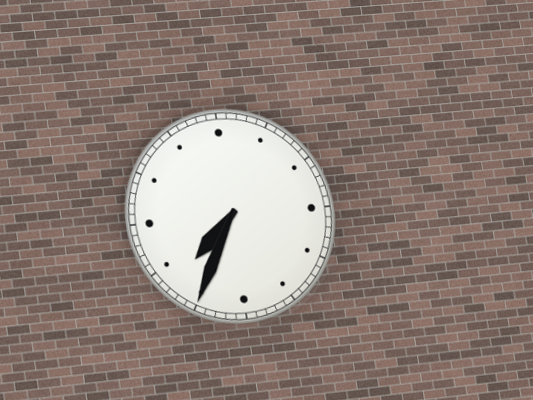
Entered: {"hour": 7, "minute": 35}
